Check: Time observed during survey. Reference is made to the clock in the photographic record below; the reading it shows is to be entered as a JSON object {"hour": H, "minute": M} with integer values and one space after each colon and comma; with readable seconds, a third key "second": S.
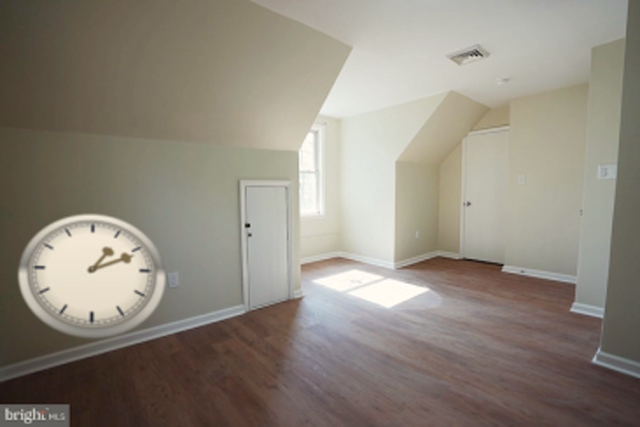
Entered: {"hour": 1, "minute": 11}
